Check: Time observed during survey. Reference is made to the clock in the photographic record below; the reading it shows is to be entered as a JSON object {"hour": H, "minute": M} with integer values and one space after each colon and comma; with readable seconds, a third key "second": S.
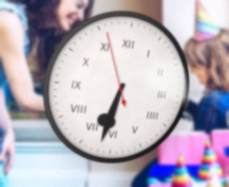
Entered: {"hour": 6, "minute": 31, "second": 56}
